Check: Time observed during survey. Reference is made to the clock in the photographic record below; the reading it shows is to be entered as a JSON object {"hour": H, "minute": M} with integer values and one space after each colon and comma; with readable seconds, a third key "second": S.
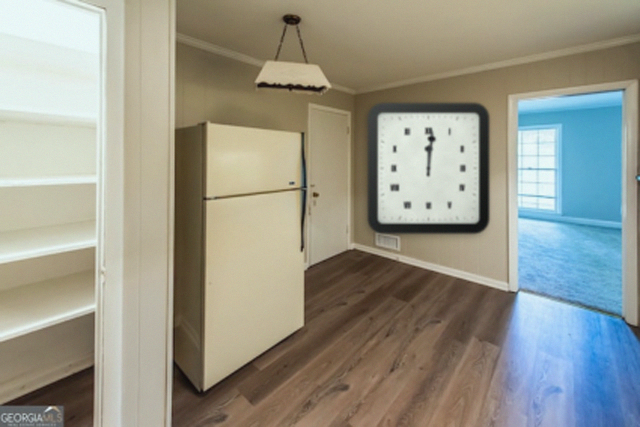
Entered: {"hour": 12, "minute": 1}
